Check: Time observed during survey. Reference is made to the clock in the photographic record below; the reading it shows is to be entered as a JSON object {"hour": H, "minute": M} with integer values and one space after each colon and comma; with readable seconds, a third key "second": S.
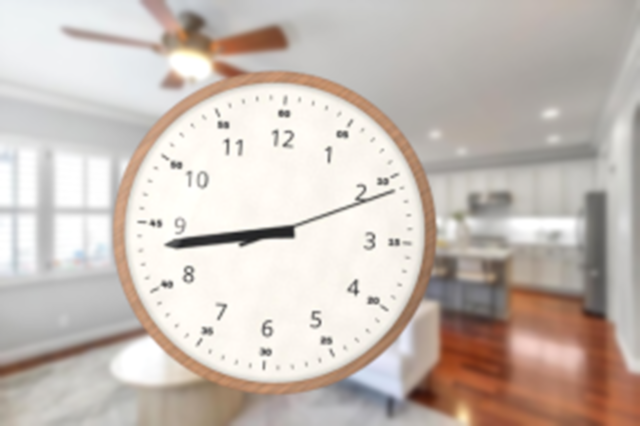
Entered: {"hour": 8, "minute": 43, "second": 11}
